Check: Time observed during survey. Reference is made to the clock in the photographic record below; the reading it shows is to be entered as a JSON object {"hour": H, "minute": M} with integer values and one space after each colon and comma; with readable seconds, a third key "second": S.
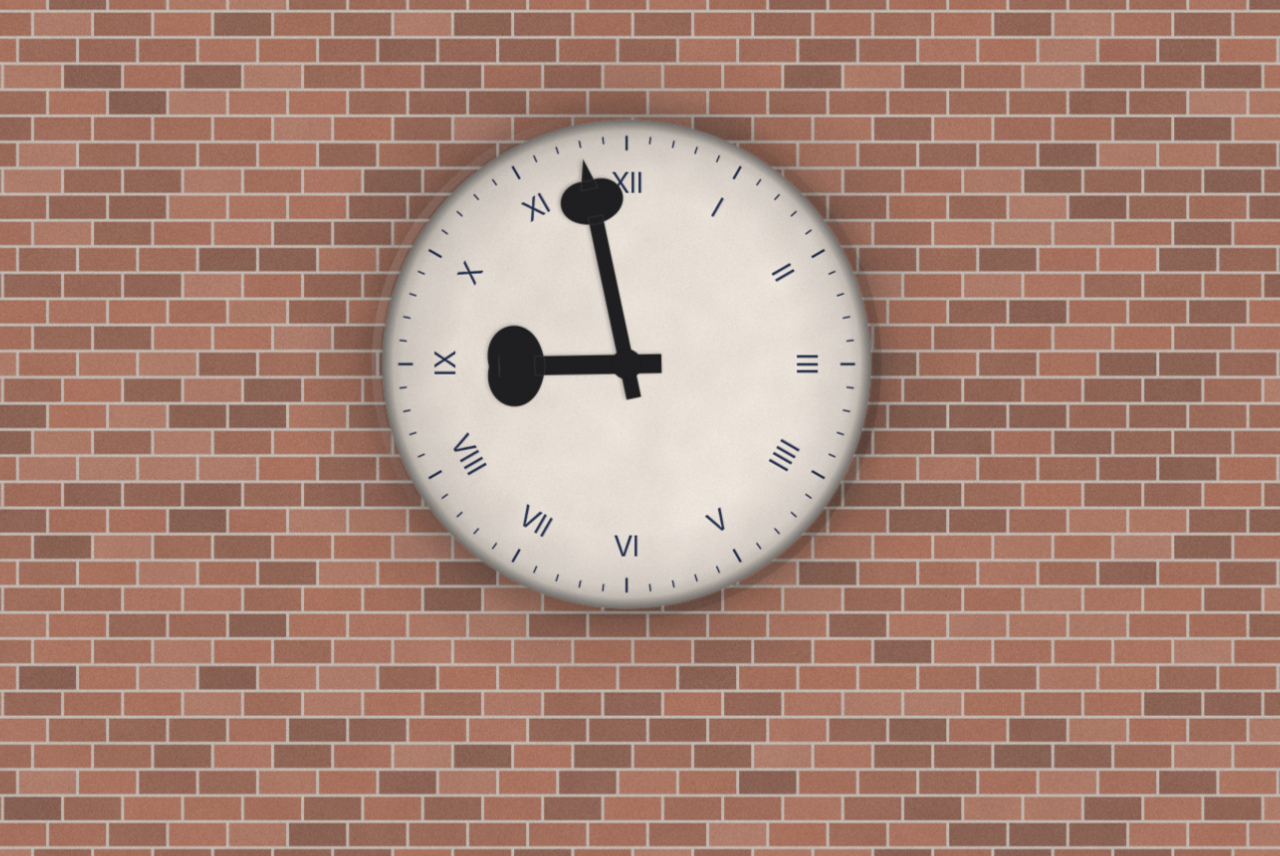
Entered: {"hour": 8, "minute": 58}
